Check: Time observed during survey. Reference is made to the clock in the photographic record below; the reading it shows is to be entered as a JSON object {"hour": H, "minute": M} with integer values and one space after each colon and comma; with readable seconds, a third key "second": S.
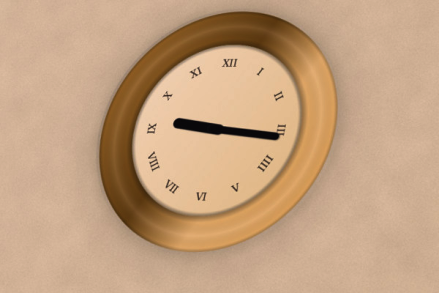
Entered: {"hour": 9, "minute": 16}
